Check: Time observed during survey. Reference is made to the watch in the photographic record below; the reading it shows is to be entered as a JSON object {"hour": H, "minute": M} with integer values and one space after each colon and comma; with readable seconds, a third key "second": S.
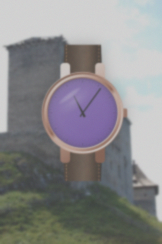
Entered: {"hour": 11, "minute": 6}
